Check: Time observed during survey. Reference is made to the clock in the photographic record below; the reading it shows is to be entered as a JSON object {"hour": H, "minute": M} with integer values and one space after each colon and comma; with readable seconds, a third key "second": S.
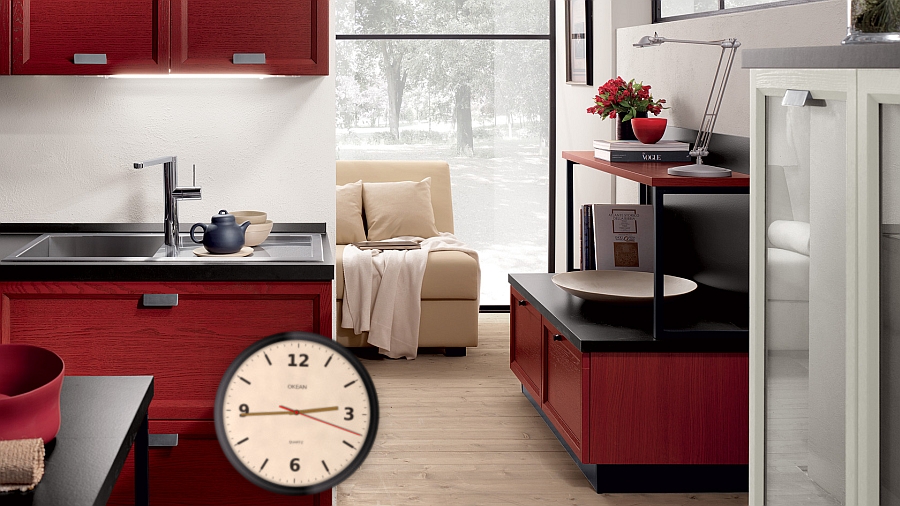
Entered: {"hour": 2, "minute": 44, "second": 18}
